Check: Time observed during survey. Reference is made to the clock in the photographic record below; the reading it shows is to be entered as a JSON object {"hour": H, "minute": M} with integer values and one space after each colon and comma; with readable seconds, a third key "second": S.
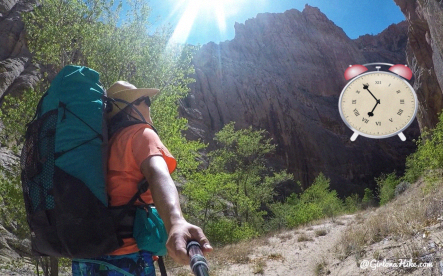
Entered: {"hour": 6, "minute": 54}
